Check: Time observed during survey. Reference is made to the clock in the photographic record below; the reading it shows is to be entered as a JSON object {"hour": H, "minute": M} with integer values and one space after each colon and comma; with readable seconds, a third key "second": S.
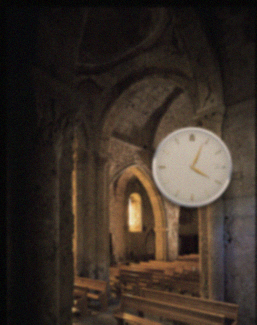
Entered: {"hour": 4, "minute": 4}
